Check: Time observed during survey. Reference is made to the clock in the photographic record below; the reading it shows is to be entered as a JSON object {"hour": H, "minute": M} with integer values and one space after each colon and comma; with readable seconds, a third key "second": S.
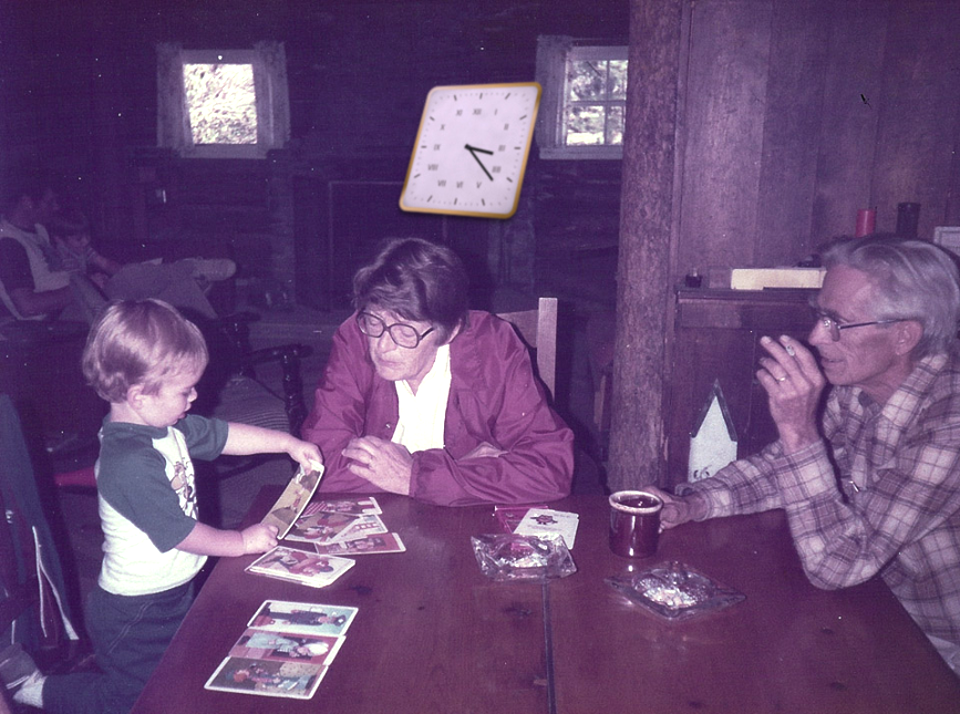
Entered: {"hour": 3, "minute": 22}
